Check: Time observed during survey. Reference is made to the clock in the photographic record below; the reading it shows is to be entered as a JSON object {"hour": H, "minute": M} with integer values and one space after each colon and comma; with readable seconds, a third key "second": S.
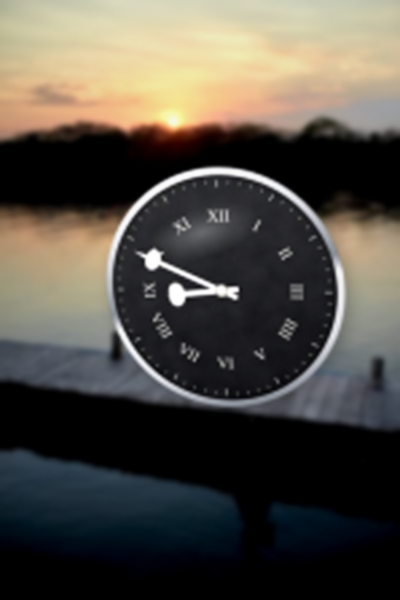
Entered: {"hour": 8, "minute": 49}
